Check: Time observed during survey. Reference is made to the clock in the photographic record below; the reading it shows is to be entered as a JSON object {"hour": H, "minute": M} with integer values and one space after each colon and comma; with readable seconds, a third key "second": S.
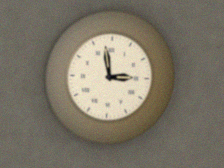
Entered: {"hour": 2, "minute": 58}
